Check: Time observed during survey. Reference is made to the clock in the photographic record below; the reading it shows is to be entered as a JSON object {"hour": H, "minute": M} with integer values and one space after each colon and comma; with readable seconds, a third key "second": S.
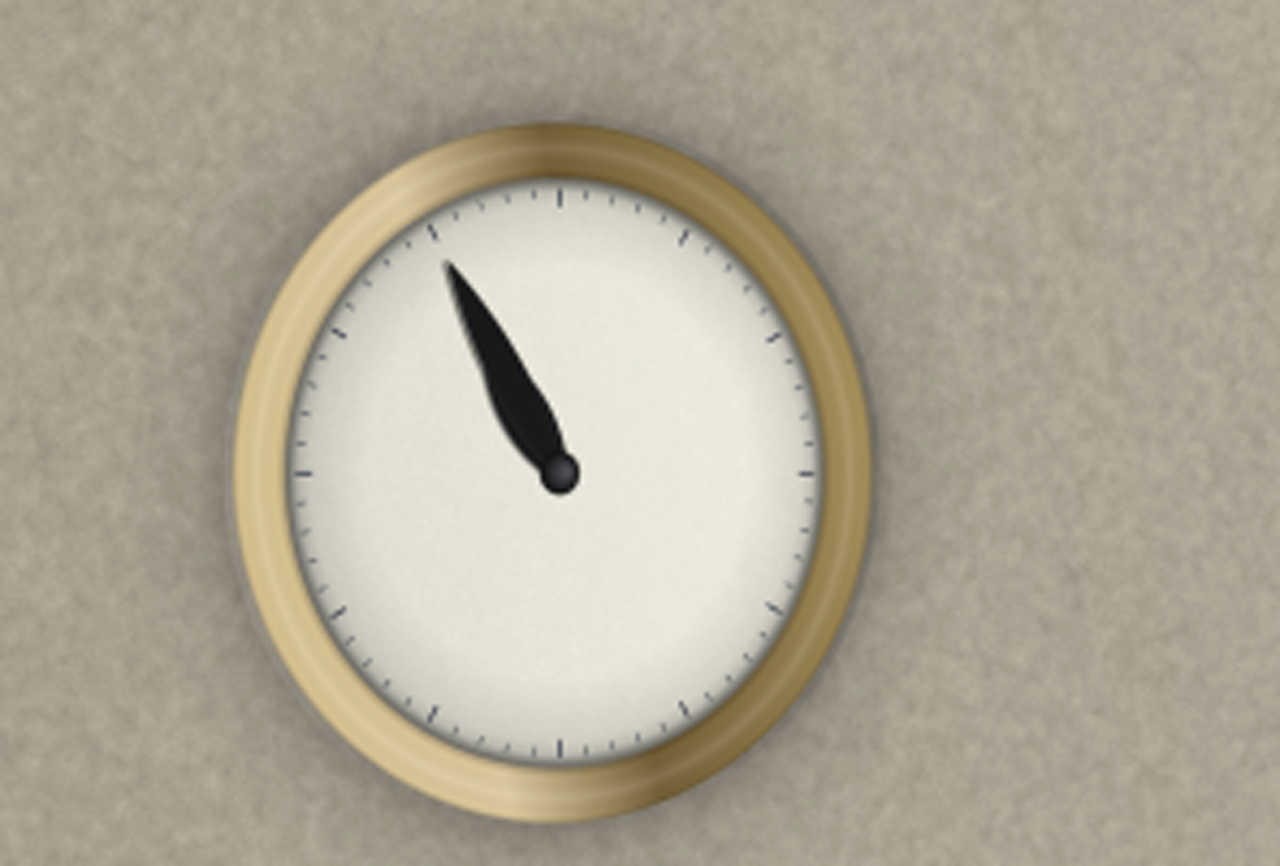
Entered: {"hour": 10, "minute": 55}
